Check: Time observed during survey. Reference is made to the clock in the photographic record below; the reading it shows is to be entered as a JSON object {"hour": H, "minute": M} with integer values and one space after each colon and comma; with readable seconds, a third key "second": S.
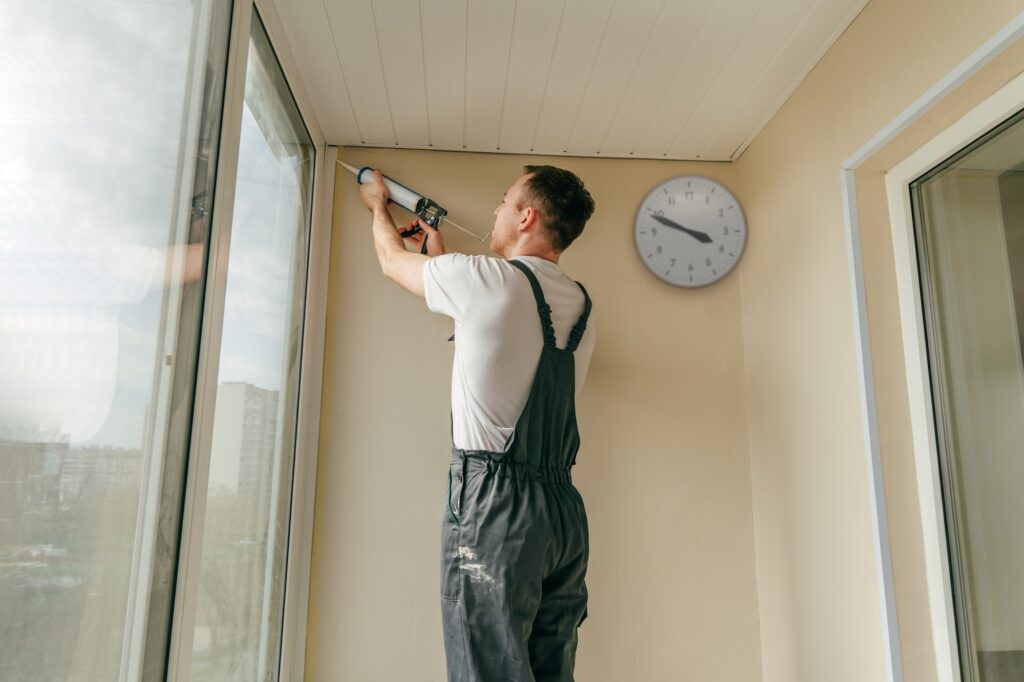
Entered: {"hour": 3, "minute": 49}
